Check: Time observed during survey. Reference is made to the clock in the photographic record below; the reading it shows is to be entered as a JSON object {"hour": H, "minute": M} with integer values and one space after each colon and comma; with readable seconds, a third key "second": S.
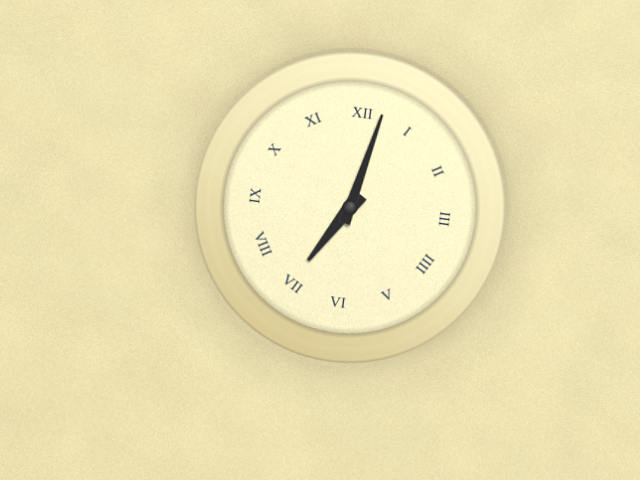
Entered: {"hour": 7, "minute": 2}
